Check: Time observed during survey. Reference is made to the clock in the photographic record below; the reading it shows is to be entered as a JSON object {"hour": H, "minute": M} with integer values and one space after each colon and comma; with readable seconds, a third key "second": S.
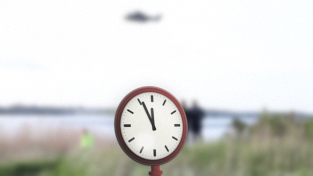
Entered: {"hour": 11, "minute": 56}
